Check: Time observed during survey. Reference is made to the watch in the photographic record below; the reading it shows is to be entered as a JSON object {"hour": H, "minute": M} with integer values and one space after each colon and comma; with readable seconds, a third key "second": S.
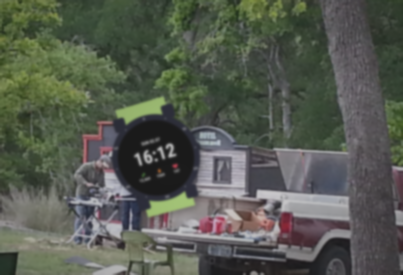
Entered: {"hour": 16, "minute": 12}
